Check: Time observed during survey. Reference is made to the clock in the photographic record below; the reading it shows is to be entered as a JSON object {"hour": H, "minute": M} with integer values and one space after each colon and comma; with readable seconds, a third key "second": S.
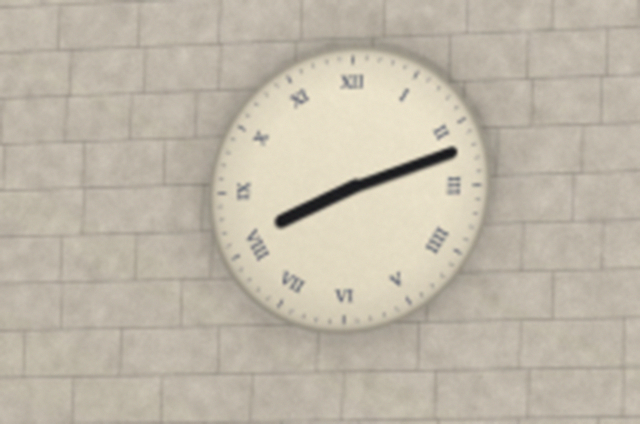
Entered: {"hour": 8, "minute": 12}
